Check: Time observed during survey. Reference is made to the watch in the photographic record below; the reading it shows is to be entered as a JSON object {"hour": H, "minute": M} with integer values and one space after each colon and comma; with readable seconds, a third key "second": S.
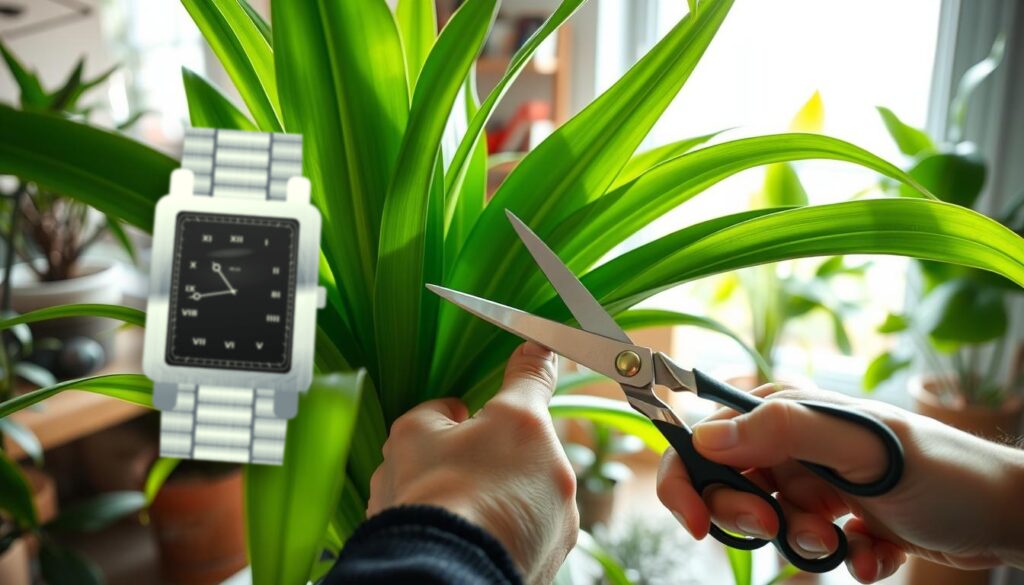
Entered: {"hour": 10, "minute": 43}
